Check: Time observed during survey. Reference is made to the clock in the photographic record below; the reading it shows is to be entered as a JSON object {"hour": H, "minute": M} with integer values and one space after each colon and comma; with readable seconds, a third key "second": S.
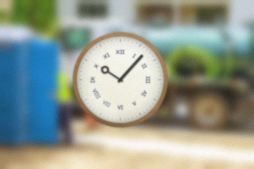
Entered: {"hour": 10, "minute": 7}
